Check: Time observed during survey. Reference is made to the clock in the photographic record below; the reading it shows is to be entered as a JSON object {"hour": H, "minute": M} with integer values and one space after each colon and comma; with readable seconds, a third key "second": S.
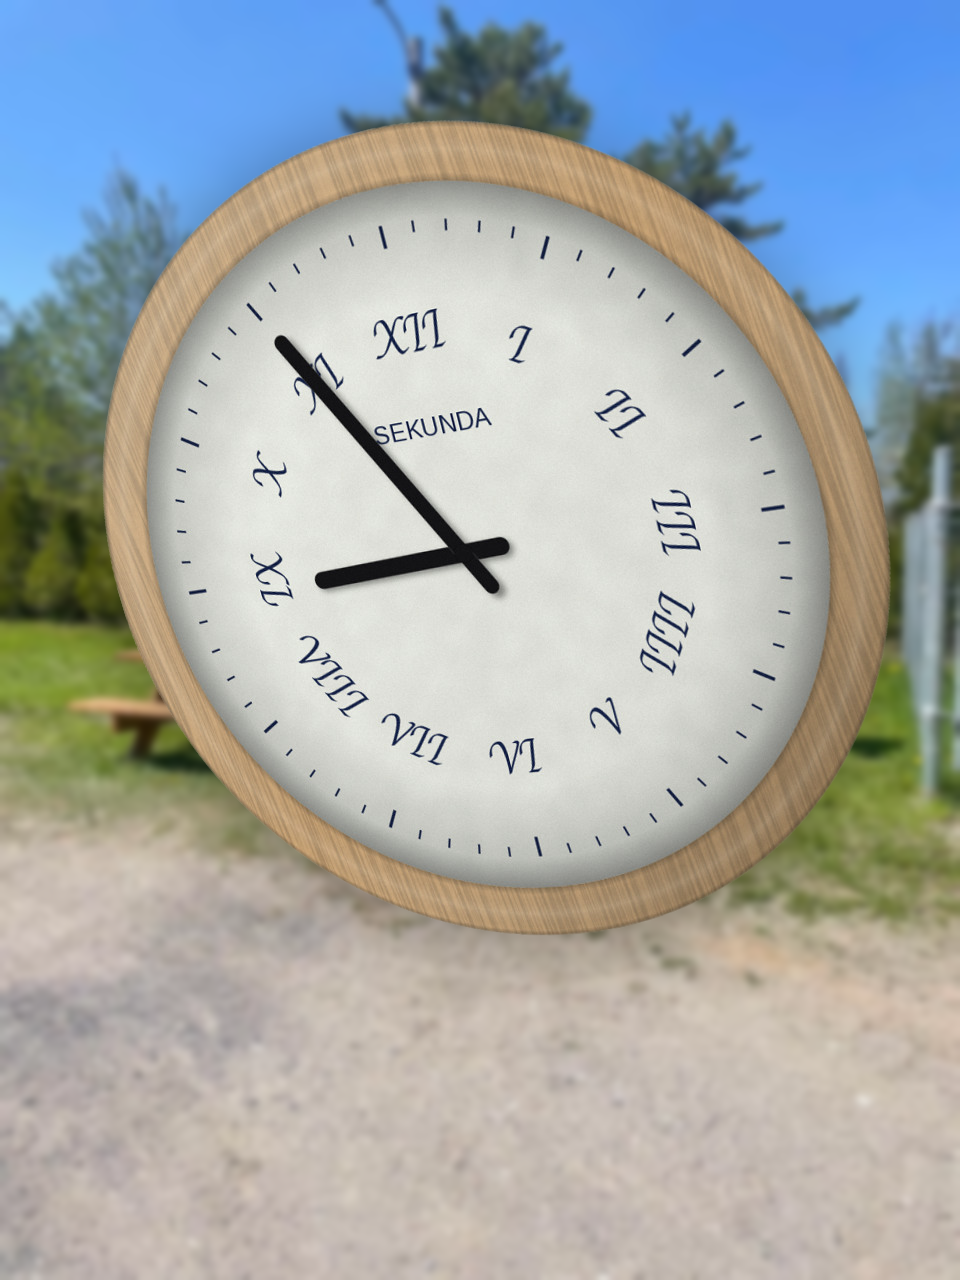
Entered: {"hour": 8, "minute": 55}
